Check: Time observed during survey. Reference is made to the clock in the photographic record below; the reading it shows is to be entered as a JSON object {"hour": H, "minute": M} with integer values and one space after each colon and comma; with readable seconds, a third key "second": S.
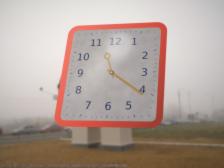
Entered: {"hour": 11, "minute": 21}
